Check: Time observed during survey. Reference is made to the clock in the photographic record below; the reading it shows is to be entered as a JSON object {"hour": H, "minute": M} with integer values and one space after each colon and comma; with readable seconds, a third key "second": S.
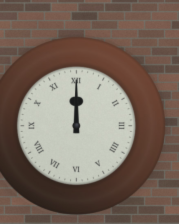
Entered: {"hour": 12, "minute": 0}
